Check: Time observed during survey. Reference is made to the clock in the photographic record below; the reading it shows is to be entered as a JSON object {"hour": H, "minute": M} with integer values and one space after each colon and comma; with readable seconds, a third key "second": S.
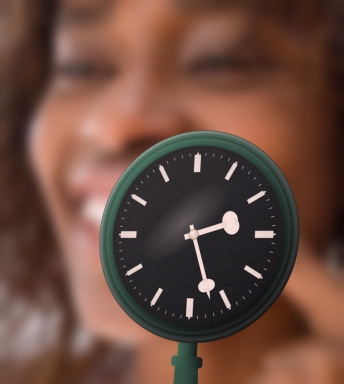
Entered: {"hour": 2, "minute": 27}
